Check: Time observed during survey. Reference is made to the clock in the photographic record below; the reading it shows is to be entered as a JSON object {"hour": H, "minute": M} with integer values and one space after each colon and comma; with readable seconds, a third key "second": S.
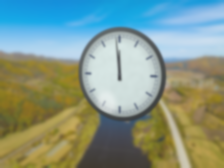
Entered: {"hour": 11, "minute": 59}
